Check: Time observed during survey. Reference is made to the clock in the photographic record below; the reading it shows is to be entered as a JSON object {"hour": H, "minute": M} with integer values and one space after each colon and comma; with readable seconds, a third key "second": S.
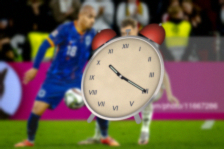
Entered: {"hour": 10, "minute": 20}
